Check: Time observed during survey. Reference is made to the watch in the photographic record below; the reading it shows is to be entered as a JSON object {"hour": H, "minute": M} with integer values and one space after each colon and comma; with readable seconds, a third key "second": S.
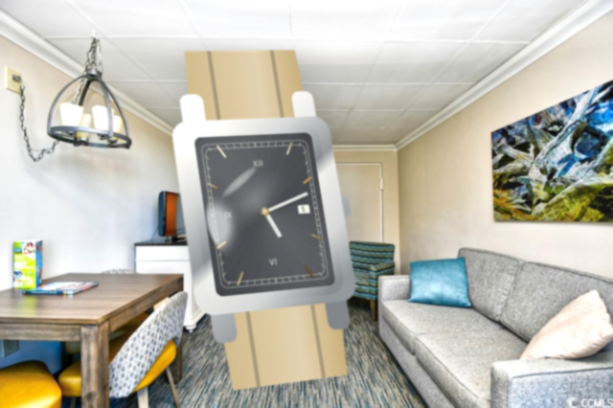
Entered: {"hour": 5, "minute": 12}
